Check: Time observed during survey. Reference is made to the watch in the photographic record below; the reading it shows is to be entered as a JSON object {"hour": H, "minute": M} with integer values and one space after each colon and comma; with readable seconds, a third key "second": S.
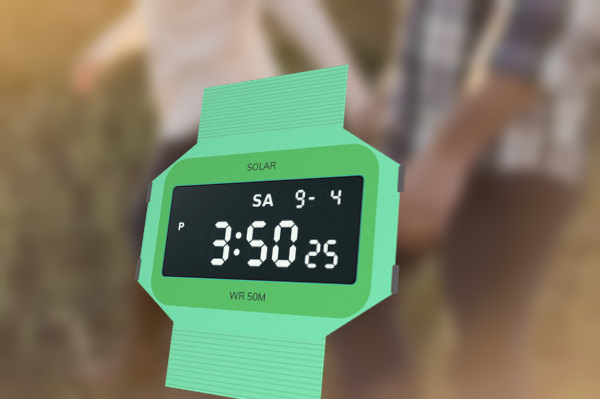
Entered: {"hour": 3, "minute": 50, "second": 25}
